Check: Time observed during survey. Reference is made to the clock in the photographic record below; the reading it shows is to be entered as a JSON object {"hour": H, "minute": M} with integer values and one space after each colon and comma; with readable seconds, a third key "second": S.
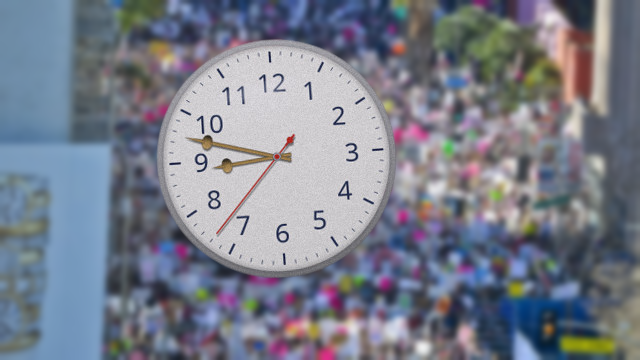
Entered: {"hour": 8, "minute": 47, "second": 37}
